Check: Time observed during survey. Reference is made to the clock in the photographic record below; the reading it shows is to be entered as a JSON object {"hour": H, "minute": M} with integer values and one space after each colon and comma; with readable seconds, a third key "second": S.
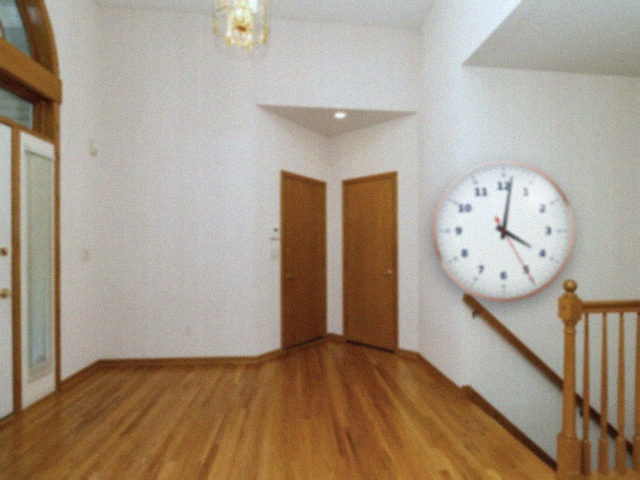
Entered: {"hour": 4, "minute": 1, "second": 25}
